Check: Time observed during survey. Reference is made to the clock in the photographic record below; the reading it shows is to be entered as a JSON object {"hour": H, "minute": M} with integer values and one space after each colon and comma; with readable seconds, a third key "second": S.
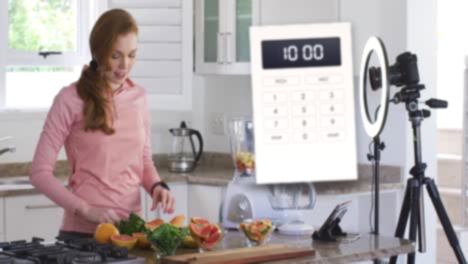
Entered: {"hour": 10, "minute": 0}
